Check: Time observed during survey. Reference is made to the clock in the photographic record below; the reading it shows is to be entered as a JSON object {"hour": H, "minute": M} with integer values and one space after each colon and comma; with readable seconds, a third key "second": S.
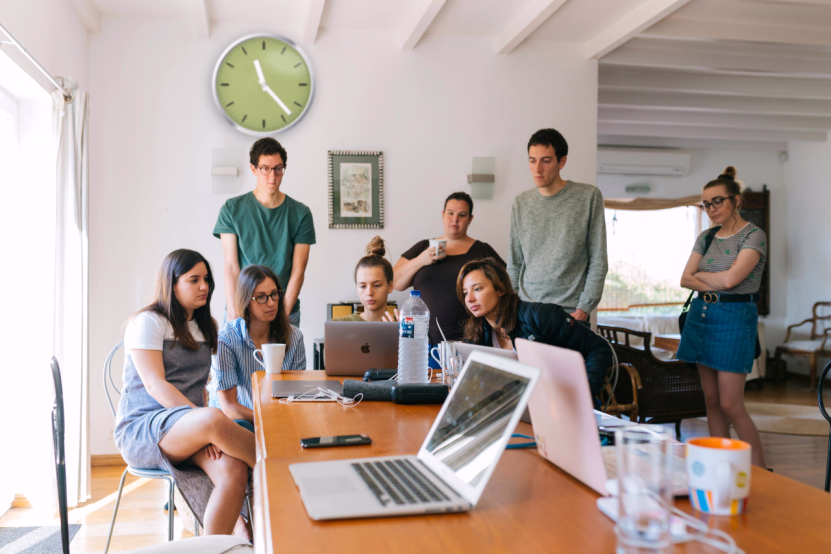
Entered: {"hour": 11, "minute": 23}
